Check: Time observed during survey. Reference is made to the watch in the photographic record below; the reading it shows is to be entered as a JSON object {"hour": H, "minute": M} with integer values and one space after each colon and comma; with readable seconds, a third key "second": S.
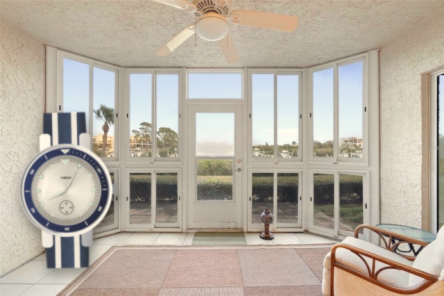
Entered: {"hour": 8, "minute": 5}
